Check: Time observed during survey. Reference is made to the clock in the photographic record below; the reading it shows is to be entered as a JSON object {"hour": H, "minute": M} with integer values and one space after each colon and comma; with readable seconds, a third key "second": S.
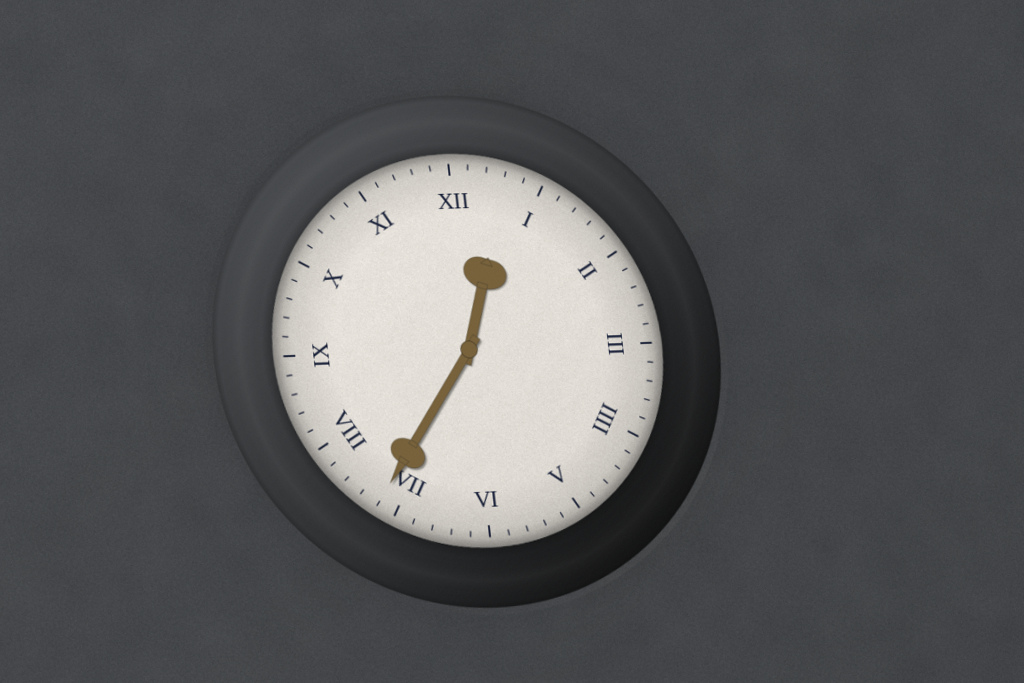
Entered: {"hour": 12, "minute": 36}
